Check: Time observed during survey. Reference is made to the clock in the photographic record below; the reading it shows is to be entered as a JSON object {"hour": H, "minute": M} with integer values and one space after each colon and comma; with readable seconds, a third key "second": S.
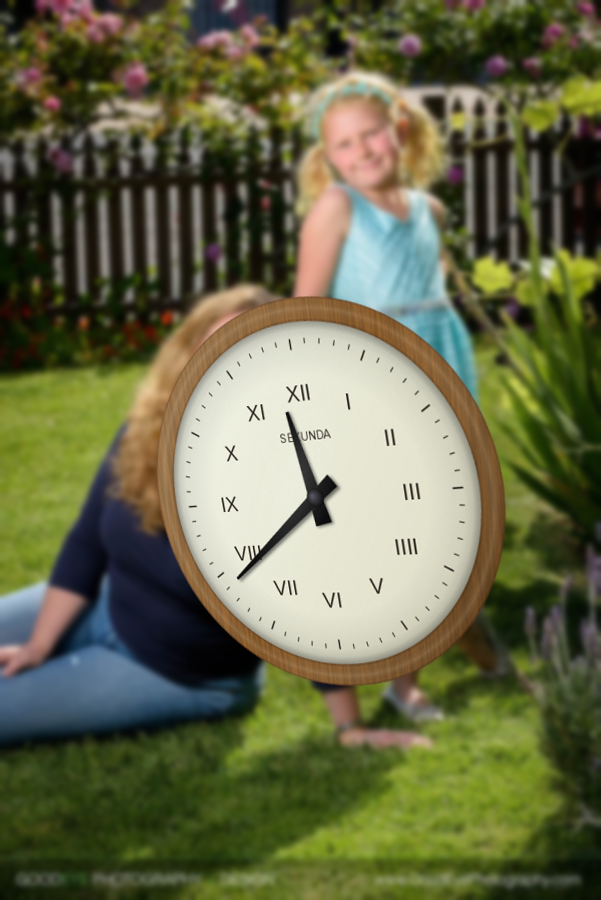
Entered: {"hour": 11, "minute": 39}
